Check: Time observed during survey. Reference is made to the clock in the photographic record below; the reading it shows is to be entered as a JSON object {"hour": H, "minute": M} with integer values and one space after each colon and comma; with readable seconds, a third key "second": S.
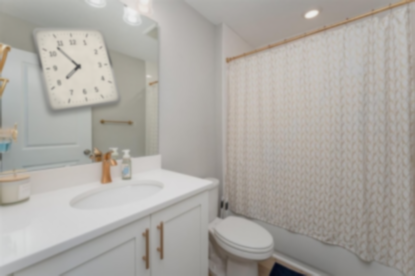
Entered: {"hour": 7, "minute": 53}
